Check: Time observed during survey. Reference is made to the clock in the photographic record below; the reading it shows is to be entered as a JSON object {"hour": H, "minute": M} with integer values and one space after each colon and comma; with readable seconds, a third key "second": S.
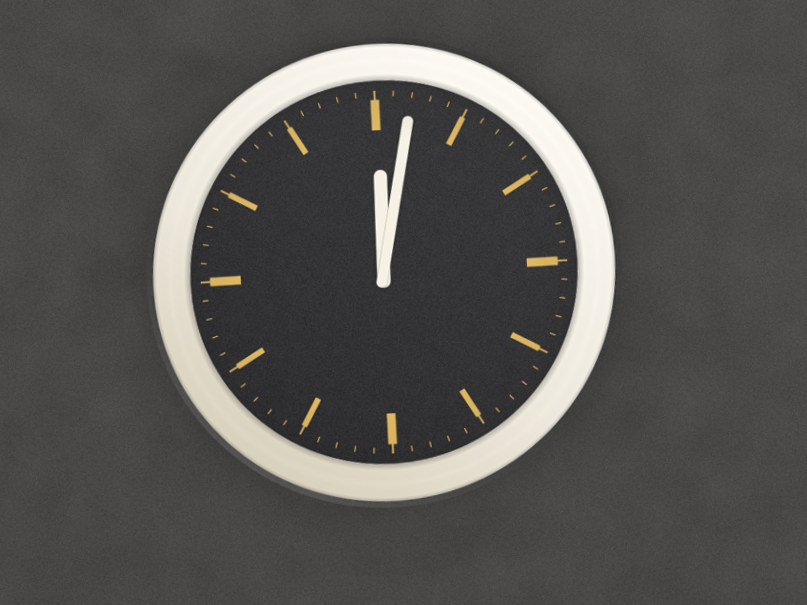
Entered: {"hour": 12, "minute": 2}
